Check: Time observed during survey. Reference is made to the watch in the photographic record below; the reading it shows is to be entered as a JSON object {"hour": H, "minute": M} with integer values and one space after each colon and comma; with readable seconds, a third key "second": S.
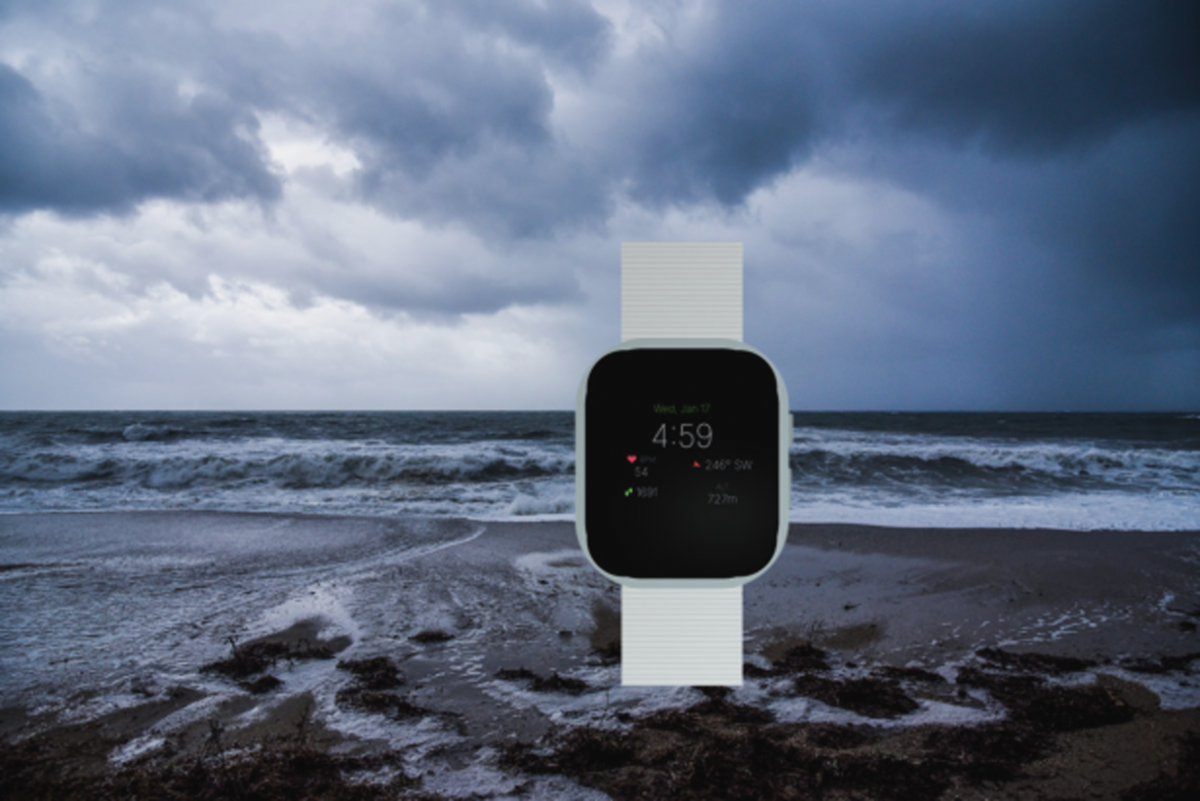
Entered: {"hour": 4, "minute": 59}
